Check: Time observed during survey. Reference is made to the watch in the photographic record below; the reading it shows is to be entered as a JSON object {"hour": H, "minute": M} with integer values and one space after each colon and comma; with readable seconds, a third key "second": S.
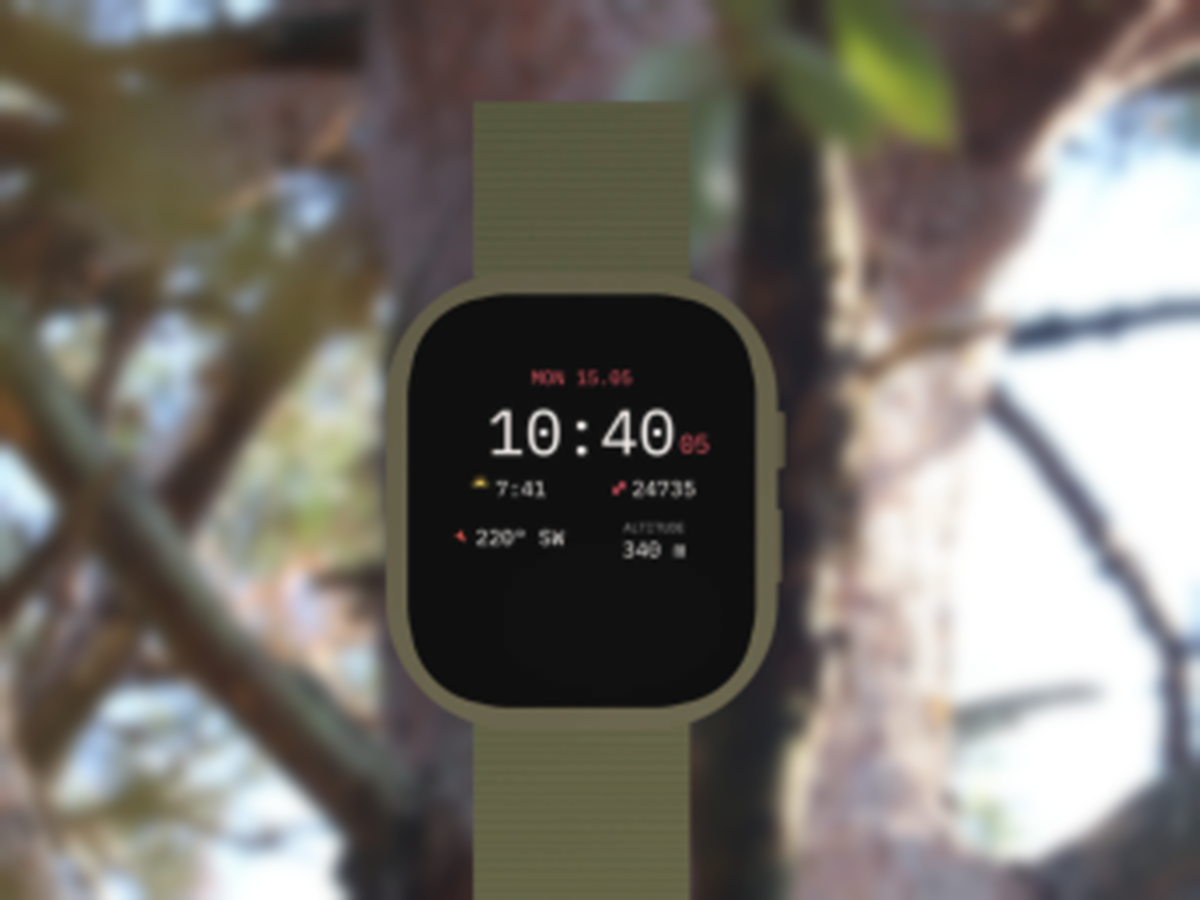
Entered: {"hour": 10, "minute": 40}
